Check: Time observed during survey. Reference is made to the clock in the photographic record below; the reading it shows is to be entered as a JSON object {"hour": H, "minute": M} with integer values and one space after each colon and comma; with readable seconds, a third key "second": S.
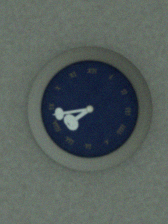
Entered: {"hour": 7, "minute": 43}
